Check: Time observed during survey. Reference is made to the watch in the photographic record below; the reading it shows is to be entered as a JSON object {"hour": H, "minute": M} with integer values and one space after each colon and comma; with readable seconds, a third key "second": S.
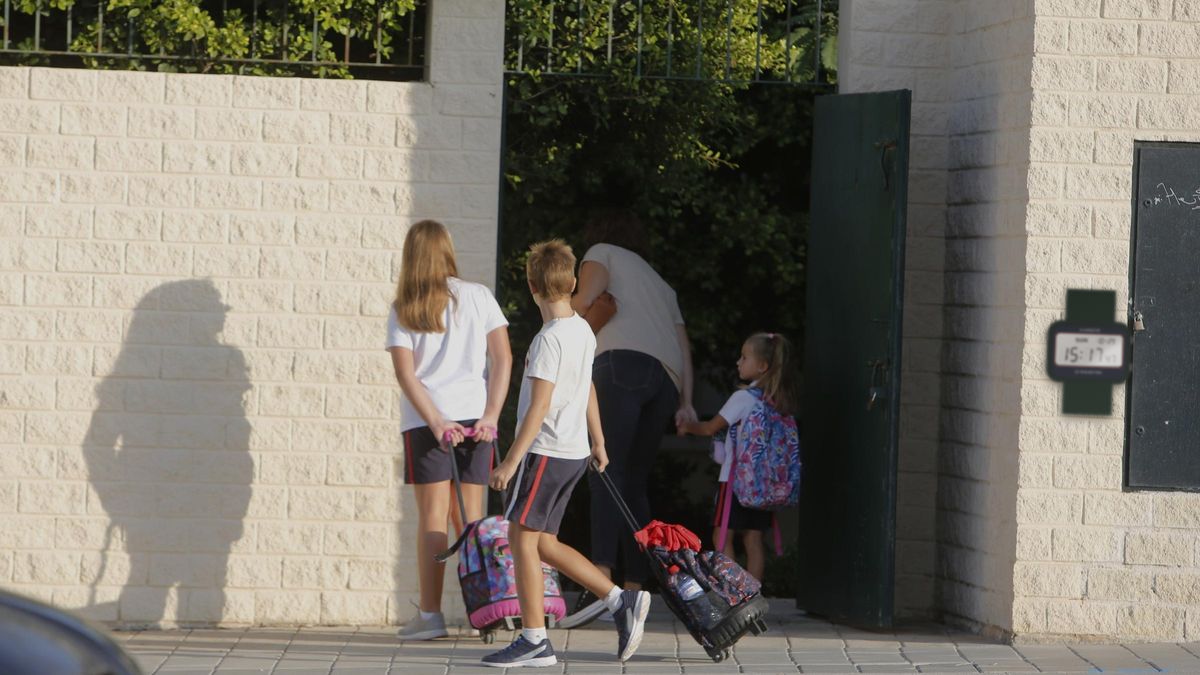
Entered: {"hour": 15, "minute": 17}
